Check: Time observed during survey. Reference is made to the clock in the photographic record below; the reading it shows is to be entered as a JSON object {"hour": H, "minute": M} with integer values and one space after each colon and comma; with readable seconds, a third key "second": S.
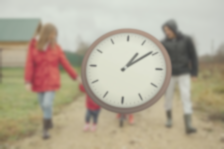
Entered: {"hour": 1, "minute": 9}
